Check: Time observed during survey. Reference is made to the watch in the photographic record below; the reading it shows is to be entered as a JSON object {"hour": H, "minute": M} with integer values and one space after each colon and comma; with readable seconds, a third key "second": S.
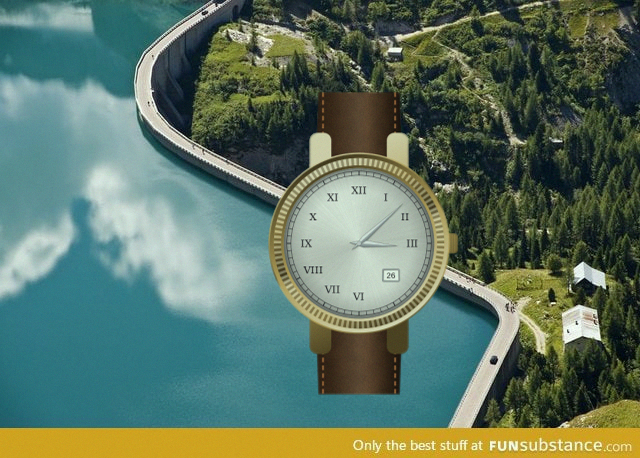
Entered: {"hour": 3, "minute": 8}
